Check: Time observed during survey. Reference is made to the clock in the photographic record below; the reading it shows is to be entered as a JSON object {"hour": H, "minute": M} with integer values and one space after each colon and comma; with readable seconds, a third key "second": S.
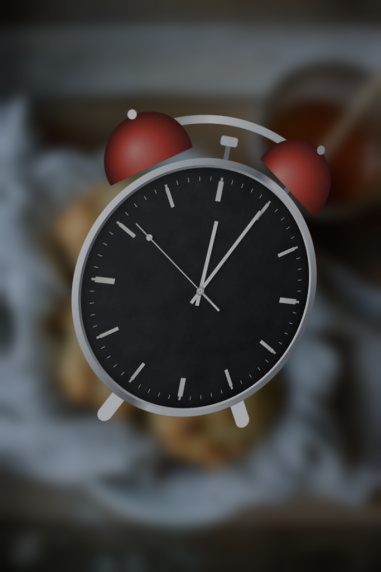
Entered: {"hour": 12, "minute": 4, "second": 51}
